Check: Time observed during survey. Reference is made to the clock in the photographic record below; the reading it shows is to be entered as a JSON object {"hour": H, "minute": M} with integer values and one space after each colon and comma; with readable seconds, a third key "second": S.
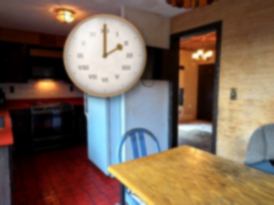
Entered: {"hour": 2, "minute": 0}
